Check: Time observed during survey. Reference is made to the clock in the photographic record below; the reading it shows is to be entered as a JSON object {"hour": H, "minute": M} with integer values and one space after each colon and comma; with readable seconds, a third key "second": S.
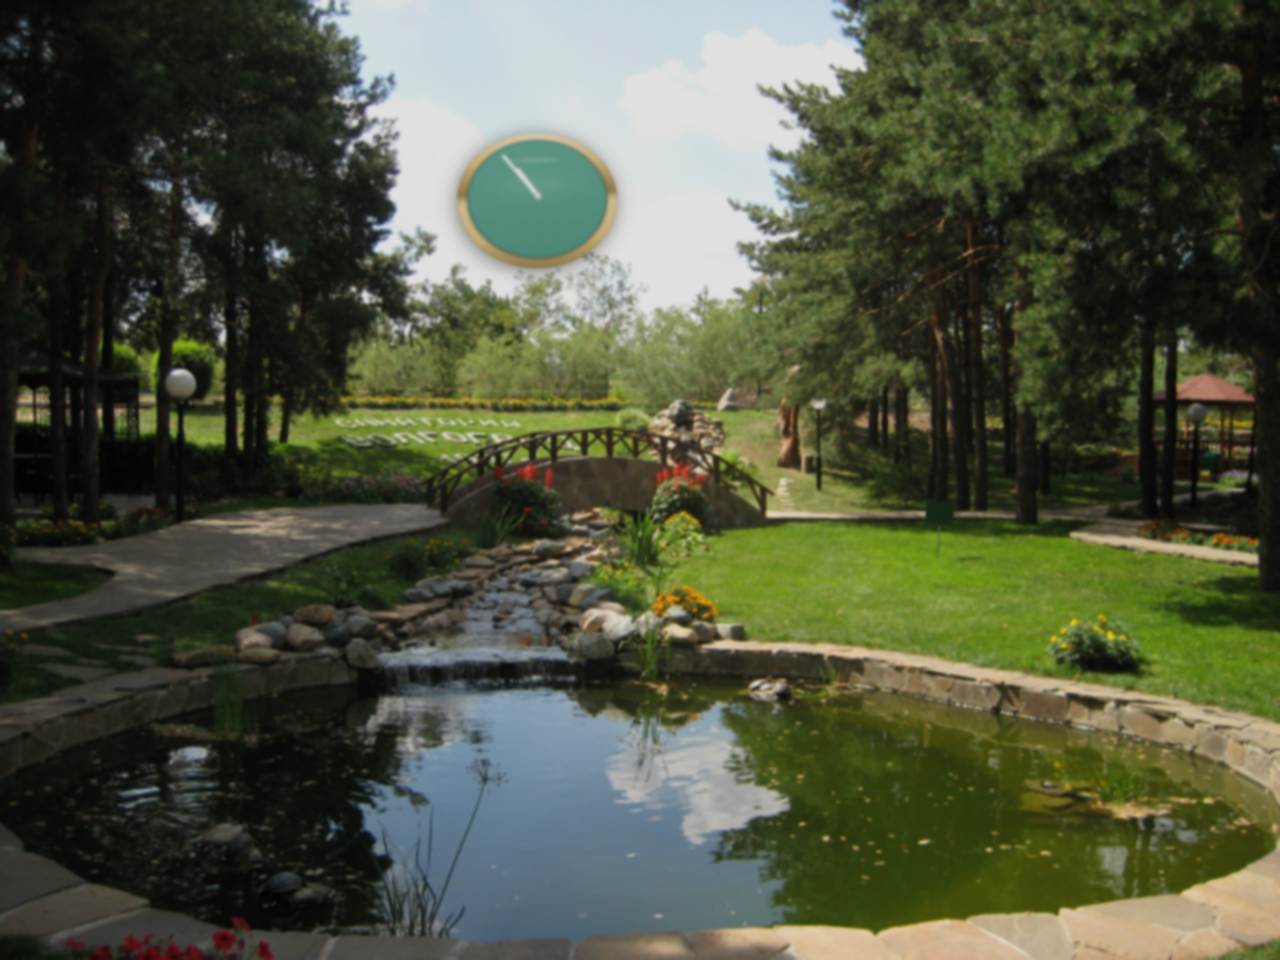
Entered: {"hour": 10, "minute": 54}
